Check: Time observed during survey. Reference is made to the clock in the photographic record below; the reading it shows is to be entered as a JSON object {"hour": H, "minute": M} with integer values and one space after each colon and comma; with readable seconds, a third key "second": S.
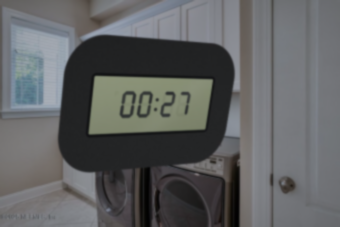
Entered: {"hour": 0, "minute": 27}
